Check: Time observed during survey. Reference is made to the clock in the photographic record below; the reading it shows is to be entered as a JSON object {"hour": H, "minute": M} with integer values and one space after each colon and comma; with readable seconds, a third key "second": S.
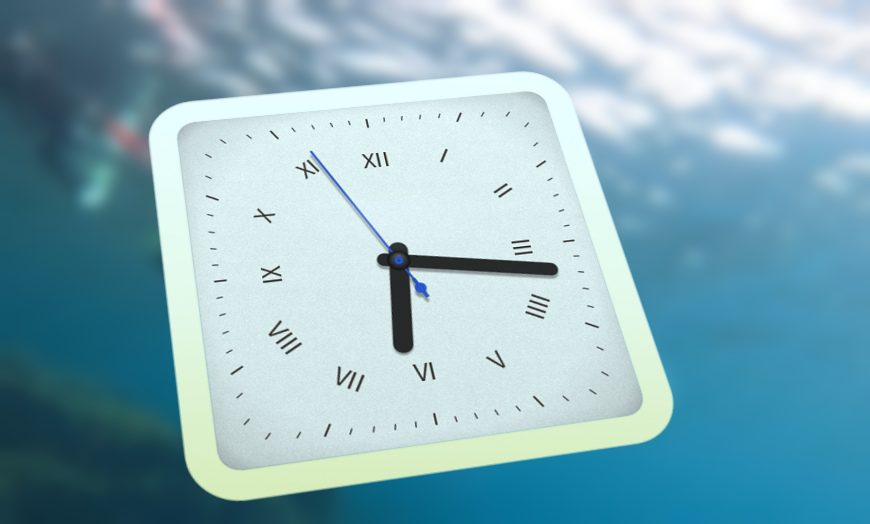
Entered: {"hour": 6, "minute": 16, "second": 56}
